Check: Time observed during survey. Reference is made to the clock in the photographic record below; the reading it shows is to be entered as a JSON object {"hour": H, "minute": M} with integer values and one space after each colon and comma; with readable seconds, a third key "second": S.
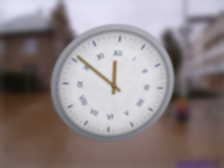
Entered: {"hour": 11, "minute": 51}
